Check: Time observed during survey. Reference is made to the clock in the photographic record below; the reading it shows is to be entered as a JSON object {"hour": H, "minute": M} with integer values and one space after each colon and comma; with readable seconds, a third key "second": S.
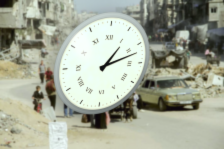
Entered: {"hour": 1, "minute": 12}
